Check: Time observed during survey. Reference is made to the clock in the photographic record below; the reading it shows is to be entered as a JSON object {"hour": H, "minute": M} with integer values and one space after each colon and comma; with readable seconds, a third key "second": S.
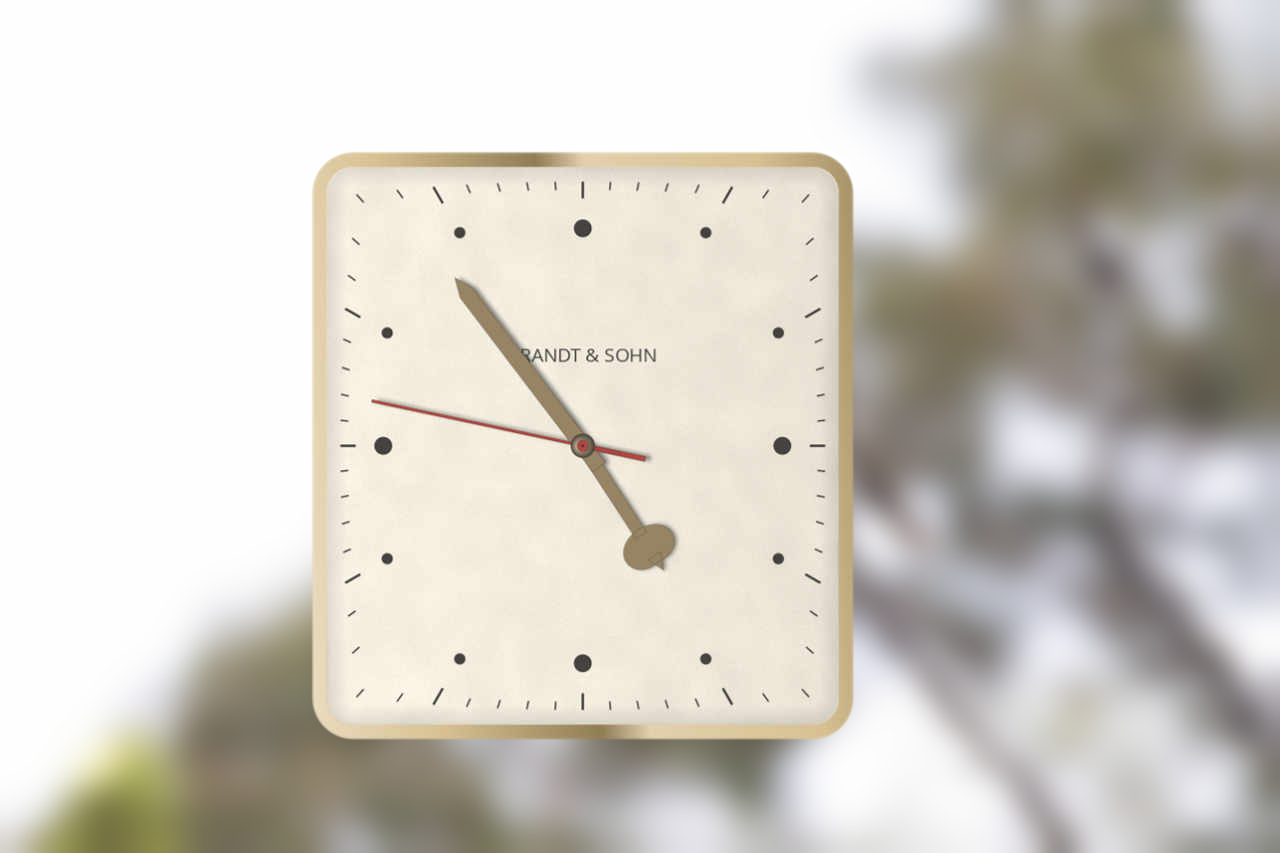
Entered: {"hour": 4, "minute": 53, "second": 47}
